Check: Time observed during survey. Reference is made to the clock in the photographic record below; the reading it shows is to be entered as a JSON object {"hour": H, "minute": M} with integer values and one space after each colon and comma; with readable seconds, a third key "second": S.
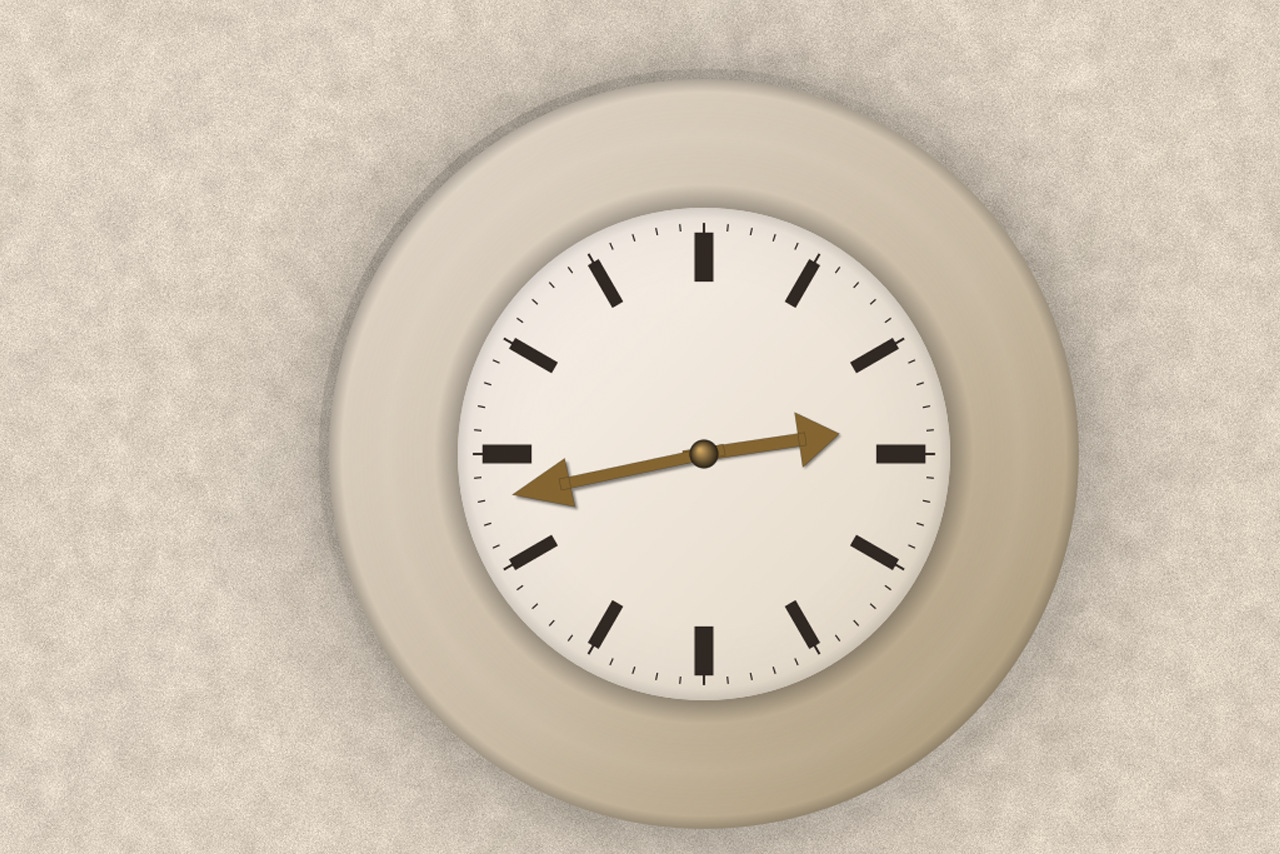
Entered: {"hour": 2, "minute": 43}
